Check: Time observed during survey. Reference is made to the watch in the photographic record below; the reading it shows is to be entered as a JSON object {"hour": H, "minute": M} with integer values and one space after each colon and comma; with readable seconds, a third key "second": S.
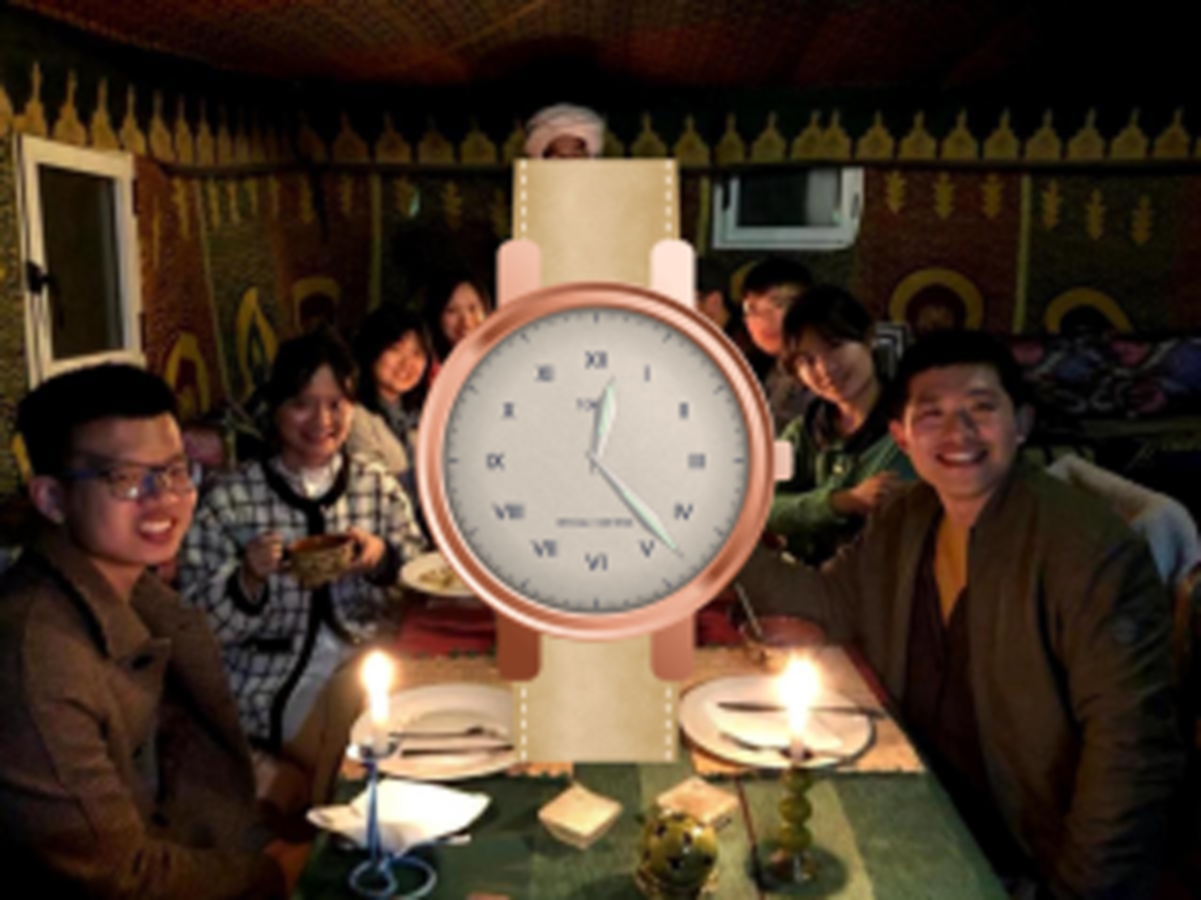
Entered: {"hour": 12, "minute": 23}
